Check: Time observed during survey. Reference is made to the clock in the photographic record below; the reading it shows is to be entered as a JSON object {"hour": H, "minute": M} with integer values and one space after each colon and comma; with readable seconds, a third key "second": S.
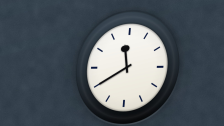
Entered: {"hour": 11, "minute": 40}
